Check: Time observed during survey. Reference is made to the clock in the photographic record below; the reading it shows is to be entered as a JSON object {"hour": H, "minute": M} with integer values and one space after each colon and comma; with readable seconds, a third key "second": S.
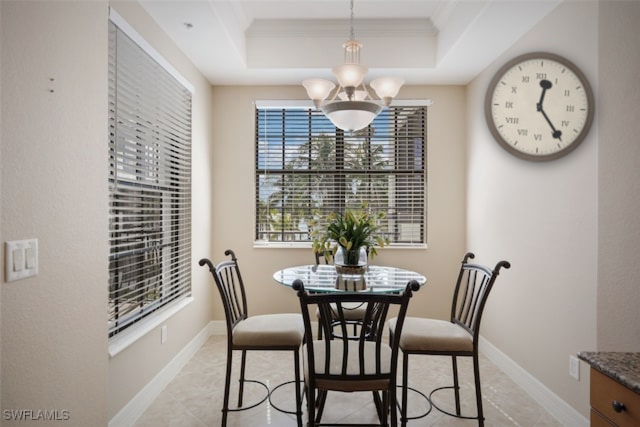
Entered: {"hour": 12, "minute": 24}
